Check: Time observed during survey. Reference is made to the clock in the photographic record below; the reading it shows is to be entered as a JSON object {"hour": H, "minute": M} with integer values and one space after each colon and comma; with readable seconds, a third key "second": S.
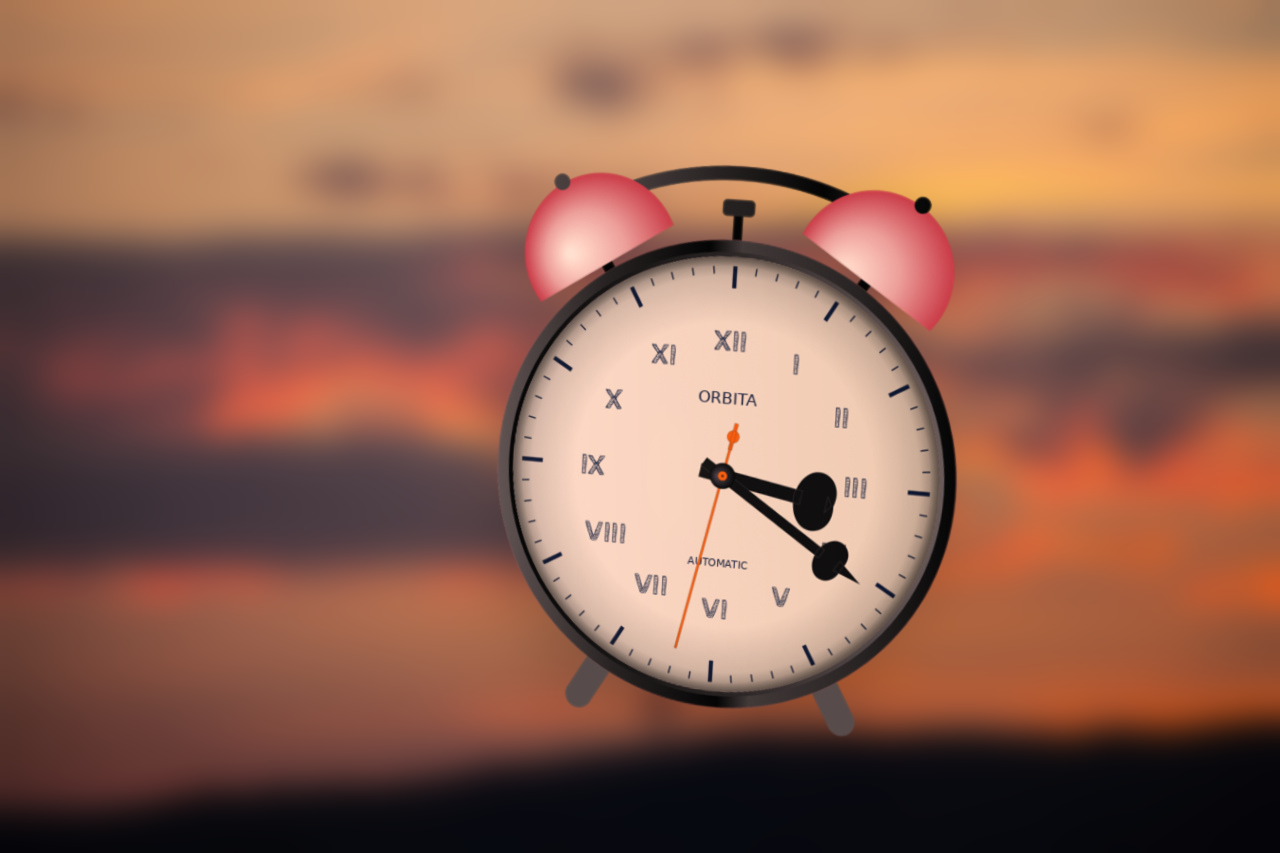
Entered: {"hour": 3, "minute": 20, "second": 32}
